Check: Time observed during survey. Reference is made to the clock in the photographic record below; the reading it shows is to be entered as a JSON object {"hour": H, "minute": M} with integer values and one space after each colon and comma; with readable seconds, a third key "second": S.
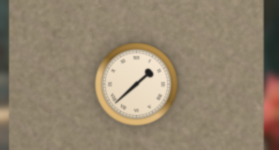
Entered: {"hour": 1, "minute": 38}
